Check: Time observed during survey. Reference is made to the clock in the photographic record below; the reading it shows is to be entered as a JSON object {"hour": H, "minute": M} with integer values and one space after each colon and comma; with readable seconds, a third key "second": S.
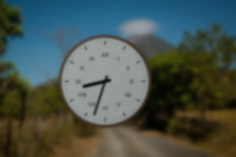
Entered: {"hour": 8, "minute": 33}
